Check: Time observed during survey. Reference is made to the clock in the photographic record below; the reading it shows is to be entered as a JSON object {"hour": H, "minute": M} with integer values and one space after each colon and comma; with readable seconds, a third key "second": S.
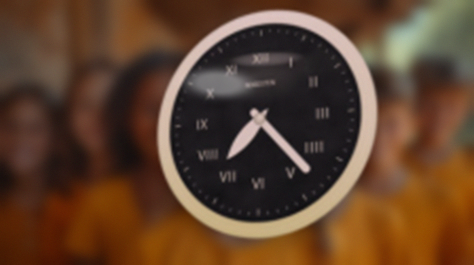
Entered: {"hour": 7, "minute": 23}
